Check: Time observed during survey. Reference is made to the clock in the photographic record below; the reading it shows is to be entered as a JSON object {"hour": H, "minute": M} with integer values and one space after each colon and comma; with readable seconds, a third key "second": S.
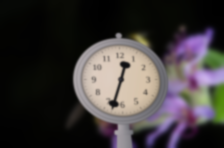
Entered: {"hour": 12, "minute": 33}
